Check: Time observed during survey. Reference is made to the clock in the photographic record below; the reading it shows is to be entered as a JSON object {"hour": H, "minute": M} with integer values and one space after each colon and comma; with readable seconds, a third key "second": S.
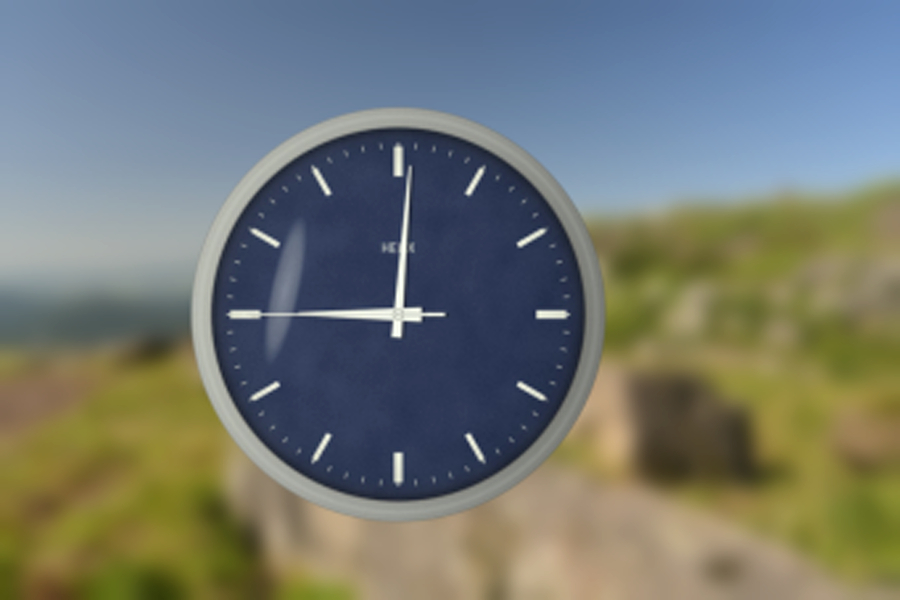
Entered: {"hour": 9, "minute": 0, "second": 45}
